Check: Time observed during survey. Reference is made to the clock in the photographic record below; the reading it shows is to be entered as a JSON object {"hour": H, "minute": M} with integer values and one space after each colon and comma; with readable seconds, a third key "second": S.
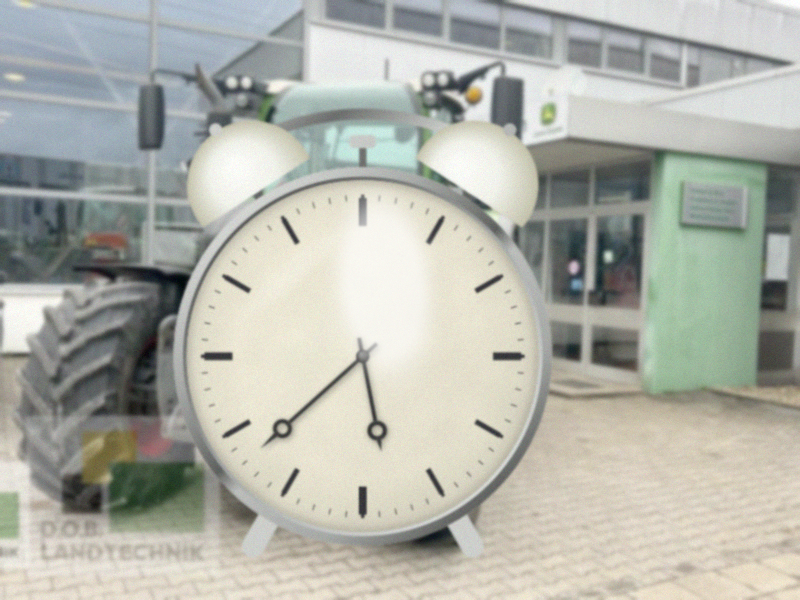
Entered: {"hour": 5, "minute": 38}
